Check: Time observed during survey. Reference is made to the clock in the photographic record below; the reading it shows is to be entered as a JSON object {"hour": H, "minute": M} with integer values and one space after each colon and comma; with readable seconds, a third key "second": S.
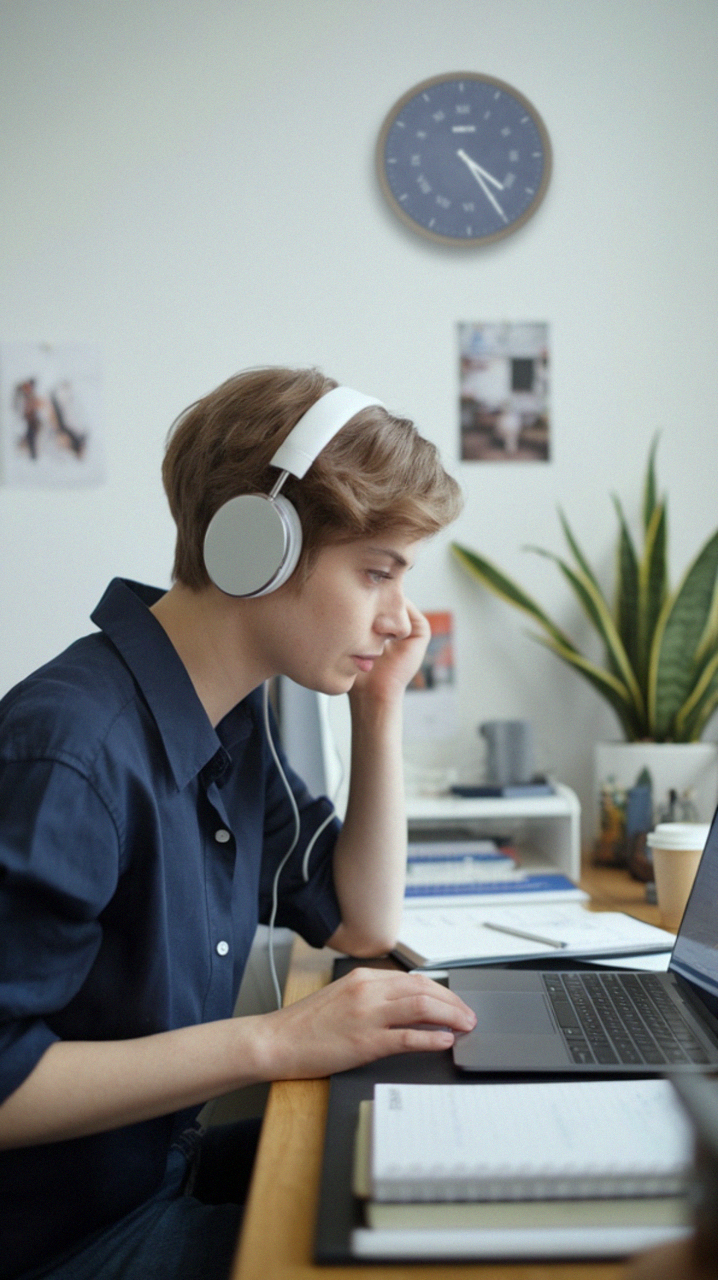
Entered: {"hour": 4, "minute": 25}
